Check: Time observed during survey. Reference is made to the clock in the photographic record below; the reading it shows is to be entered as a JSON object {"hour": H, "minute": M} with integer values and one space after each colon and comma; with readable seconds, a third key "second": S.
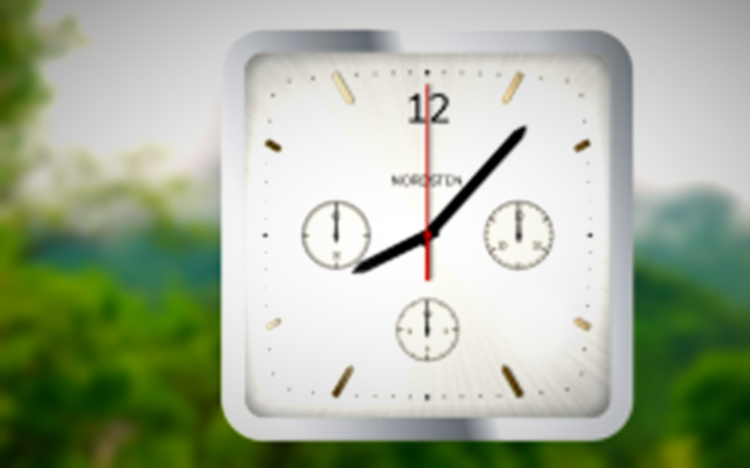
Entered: {"hour": 8, "minute": 7}
